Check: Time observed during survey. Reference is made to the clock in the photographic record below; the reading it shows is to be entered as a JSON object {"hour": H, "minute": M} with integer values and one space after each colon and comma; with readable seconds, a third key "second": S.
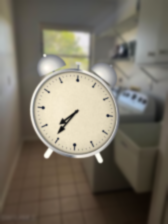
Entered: {"hour": 7, "minute": 36}
